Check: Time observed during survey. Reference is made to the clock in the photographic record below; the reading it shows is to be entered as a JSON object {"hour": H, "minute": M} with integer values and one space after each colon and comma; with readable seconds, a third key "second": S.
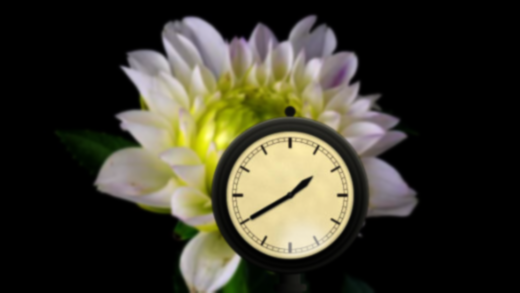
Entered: {"hour": 1, "minute": 40}
